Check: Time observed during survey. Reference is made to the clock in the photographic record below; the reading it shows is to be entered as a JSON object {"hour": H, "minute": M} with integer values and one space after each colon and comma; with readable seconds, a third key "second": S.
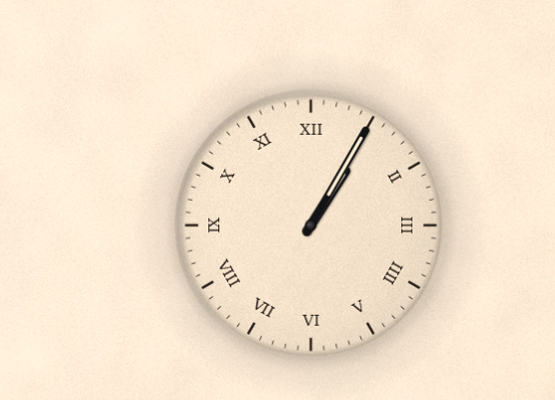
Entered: {"hour": 1, "minute": 5}
